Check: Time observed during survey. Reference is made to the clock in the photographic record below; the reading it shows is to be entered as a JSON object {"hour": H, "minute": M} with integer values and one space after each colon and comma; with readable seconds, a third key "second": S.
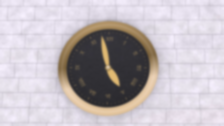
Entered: {"hour": 4, "minute": 58}
